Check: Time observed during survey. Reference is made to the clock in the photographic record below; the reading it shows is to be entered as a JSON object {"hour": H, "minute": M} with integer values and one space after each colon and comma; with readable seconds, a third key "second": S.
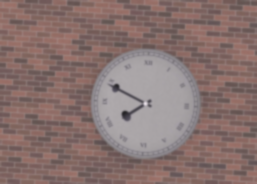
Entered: {"hour": 7, "minute": 49}
